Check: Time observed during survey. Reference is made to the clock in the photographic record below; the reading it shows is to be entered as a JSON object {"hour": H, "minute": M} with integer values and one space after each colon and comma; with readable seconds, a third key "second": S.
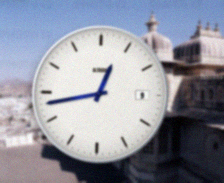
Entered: {"hour": 12, "minute": 43}
